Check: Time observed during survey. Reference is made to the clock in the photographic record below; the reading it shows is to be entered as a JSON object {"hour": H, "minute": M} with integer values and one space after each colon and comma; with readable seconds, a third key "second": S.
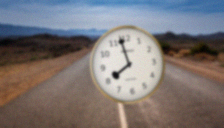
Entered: {"hour": 7, "minute": 58}
